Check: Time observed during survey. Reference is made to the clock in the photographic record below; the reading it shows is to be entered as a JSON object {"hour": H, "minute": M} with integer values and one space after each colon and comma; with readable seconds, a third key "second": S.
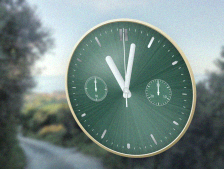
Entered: {"hour": 11, "minute": 2}
